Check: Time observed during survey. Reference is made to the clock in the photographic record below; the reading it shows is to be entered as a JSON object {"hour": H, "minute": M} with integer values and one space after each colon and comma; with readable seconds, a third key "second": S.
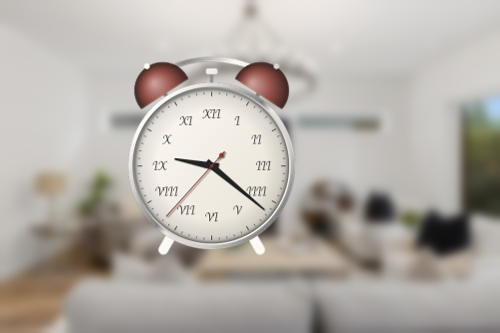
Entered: {"hour": 9, "minute": 21, "second": 37}
